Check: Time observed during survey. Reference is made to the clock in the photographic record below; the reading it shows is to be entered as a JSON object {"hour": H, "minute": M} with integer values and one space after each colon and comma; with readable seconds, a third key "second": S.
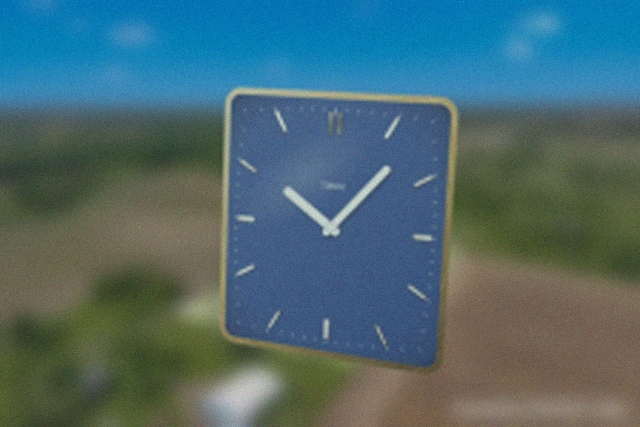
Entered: {"hour": 10, "minute": 7}
